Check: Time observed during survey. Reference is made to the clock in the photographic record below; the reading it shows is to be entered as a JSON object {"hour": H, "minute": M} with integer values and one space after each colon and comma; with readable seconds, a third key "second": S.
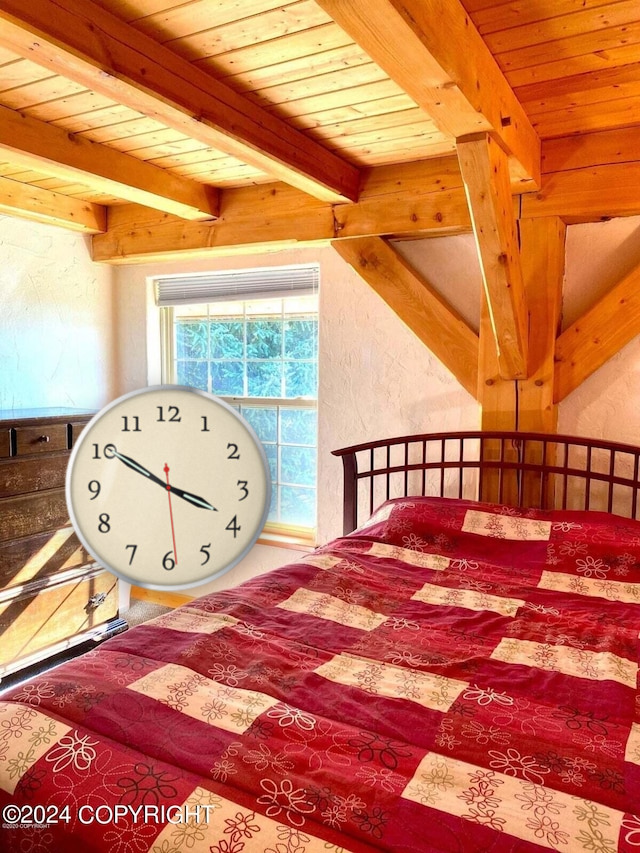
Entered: {"hour": 3, "minute": 50, "second": 29}
